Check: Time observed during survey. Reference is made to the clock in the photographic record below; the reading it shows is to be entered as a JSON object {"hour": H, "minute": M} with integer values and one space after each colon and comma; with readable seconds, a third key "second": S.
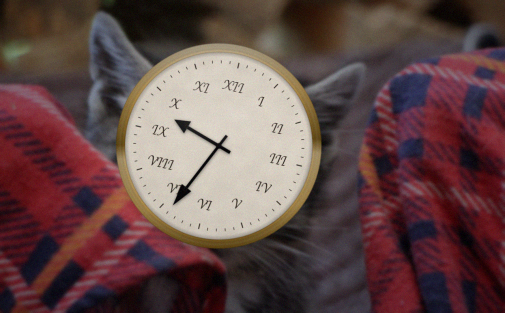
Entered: {"hour": 9, "minute": 34}
